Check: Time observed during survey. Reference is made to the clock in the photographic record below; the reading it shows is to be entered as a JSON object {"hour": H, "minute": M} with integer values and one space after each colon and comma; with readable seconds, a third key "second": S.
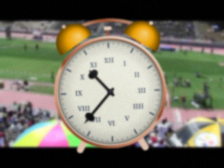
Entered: {"hour": 10, "minute": 37}
